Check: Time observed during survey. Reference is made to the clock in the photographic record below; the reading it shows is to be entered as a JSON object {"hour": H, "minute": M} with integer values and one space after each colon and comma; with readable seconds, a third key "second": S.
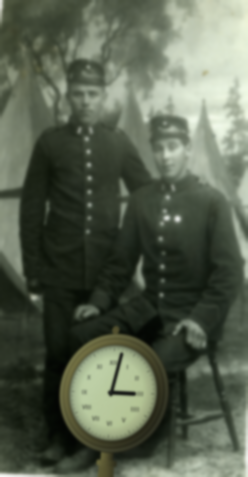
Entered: {"hour": 3, "minute": 2}
